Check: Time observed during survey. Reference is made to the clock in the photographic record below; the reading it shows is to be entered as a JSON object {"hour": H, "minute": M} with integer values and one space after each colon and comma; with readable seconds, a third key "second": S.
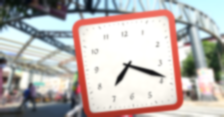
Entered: {"hour": 7, "minute": 19}
